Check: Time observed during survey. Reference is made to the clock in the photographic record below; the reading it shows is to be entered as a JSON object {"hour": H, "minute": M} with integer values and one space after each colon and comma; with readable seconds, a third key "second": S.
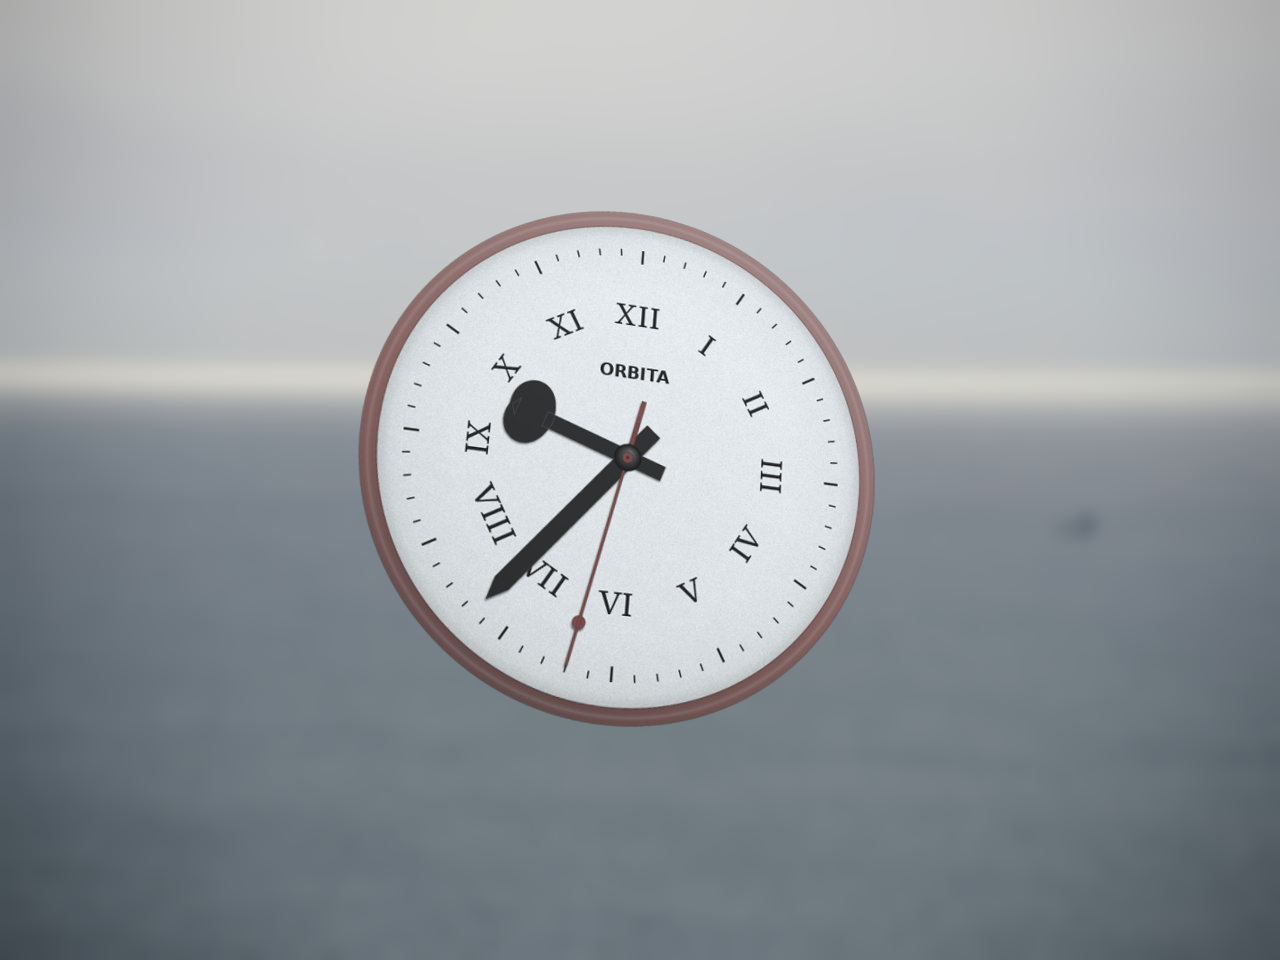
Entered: {"hour": 9, "minute": 36, "second": 32}
